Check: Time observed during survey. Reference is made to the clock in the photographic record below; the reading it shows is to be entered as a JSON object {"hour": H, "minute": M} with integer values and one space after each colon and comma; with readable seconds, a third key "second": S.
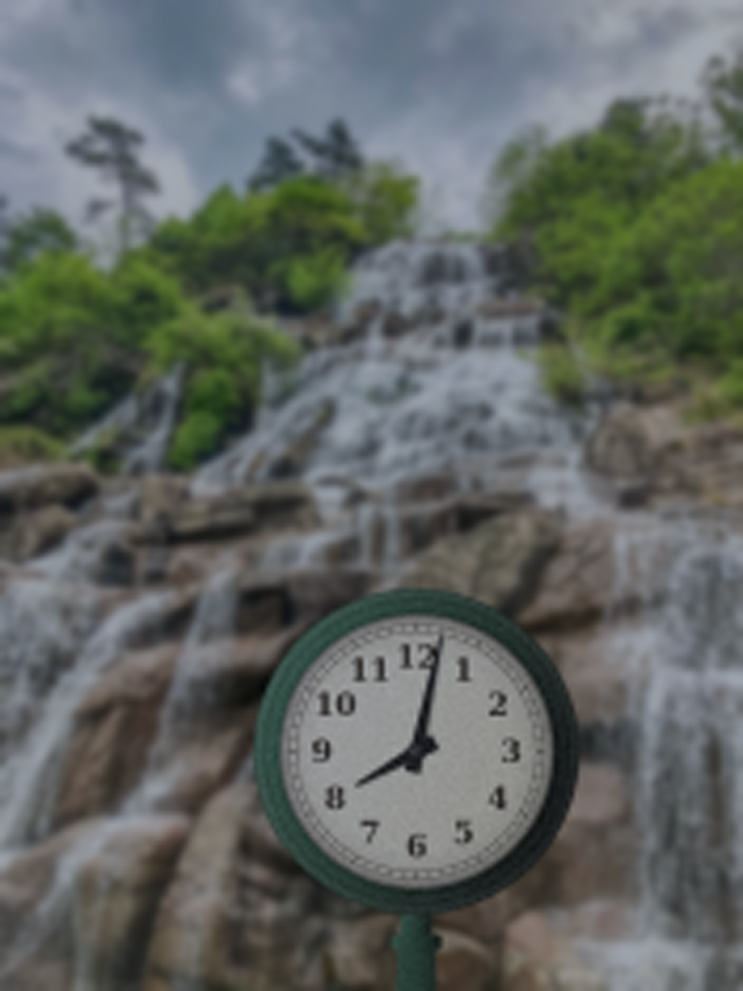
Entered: {"hour": 8, "minute": 2}
